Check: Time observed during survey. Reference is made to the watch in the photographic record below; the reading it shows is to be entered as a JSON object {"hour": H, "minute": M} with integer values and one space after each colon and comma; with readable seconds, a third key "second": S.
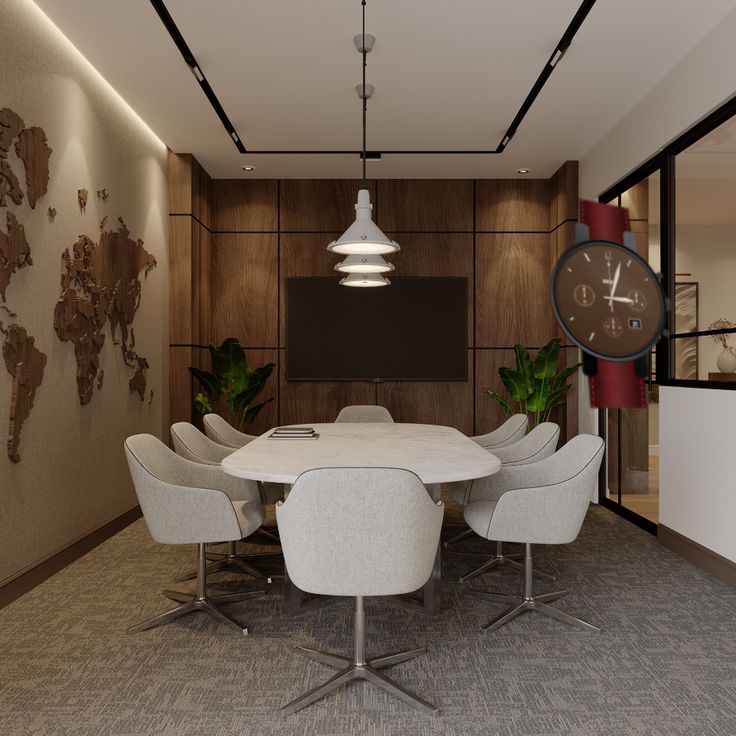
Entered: {"hour": 3, "minute": 3}
